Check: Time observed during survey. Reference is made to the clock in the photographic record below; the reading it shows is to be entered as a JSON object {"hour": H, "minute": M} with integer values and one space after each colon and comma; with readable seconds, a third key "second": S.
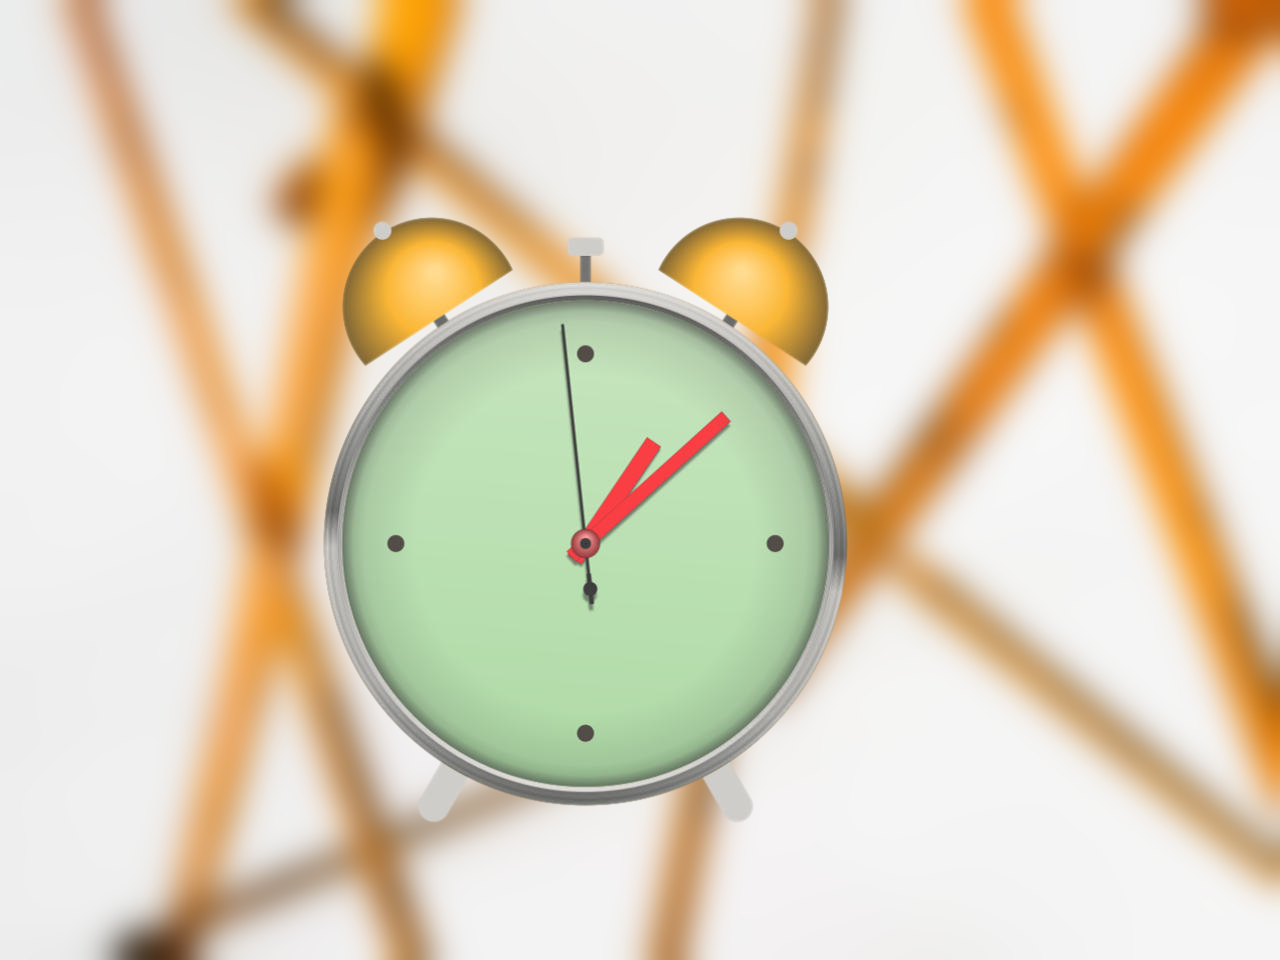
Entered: {"hour": 1, "minute": 7, "second": 59}
